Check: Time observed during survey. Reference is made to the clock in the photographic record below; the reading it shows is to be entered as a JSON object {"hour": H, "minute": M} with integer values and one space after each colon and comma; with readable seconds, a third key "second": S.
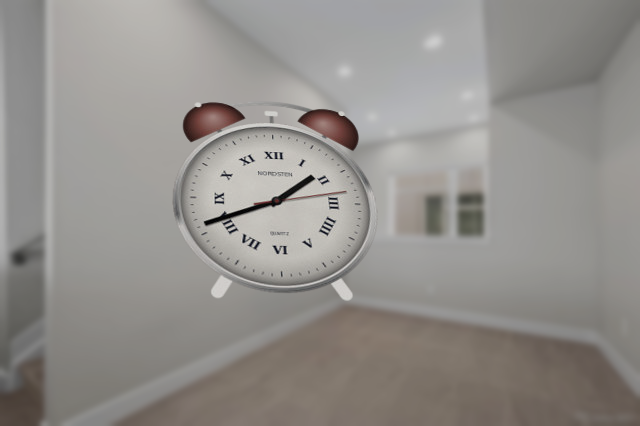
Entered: {"hour": 1, "minute": 41, "second": 13}
